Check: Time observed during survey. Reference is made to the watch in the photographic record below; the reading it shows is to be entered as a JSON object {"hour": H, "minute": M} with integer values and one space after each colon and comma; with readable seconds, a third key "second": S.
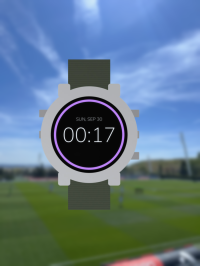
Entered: {"hour": 0, "minute": 17}
